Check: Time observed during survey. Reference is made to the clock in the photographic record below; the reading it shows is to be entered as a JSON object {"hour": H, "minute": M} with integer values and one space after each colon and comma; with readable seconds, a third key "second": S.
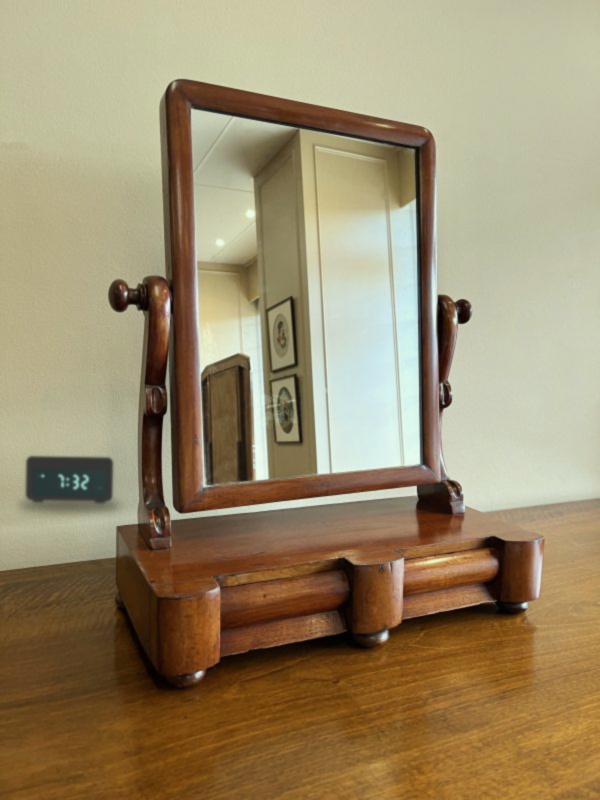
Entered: {"hour": 7, "minute": 32}
